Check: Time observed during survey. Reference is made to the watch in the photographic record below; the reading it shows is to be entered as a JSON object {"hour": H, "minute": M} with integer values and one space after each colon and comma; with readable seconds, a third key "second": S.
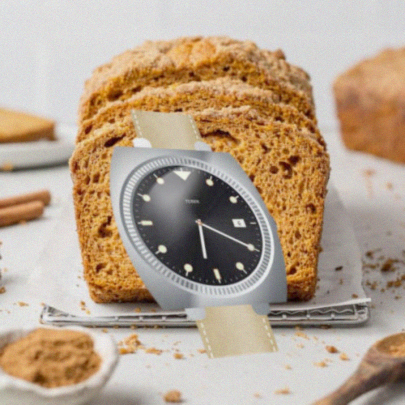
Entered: {"hour": 6, "minute": 20}
